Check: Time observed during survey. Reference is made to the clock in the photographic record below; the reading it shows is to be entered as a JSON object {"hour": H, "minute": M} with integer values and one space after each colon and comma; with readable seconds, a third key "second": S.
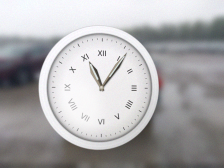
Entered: {"hour": 11, "minute": 6}
